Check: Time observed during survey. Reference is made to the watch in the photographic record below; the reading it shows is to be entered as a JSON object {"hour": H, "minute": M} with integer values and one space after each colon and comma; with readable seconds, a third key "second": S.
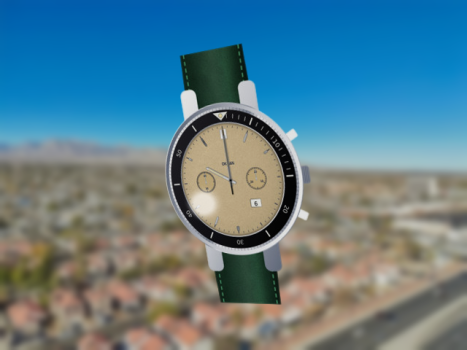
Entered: {"hour": 10, "minute": 0}
